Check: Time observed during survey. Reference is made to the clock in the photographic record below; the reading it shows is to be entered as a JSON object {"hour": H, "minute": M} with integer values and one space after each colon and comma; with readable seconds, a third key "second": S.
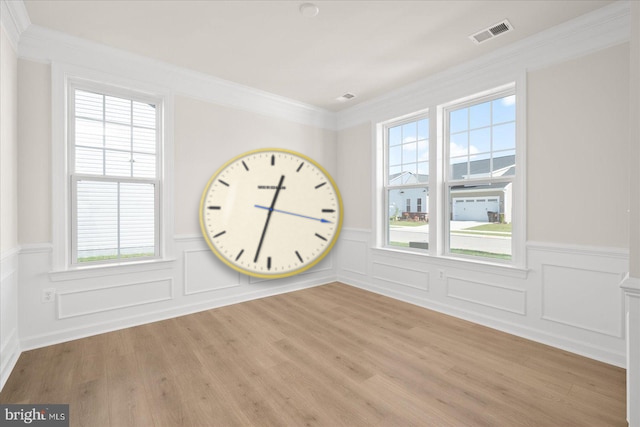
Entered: {"hour": 12, "minute": 32, "second": 17}
